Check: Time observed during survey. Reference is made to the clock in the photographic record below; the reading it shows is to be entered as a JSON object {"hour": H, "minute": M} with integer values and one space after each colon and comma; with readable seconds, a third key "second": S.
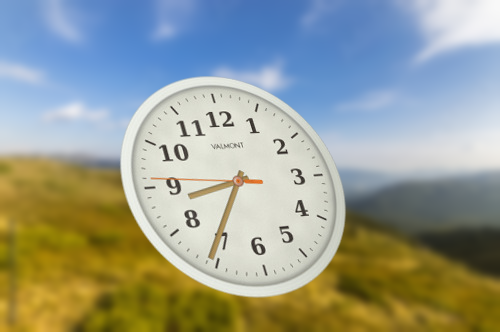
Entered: {"hour": 8, "minute": 35, "second": 46}
